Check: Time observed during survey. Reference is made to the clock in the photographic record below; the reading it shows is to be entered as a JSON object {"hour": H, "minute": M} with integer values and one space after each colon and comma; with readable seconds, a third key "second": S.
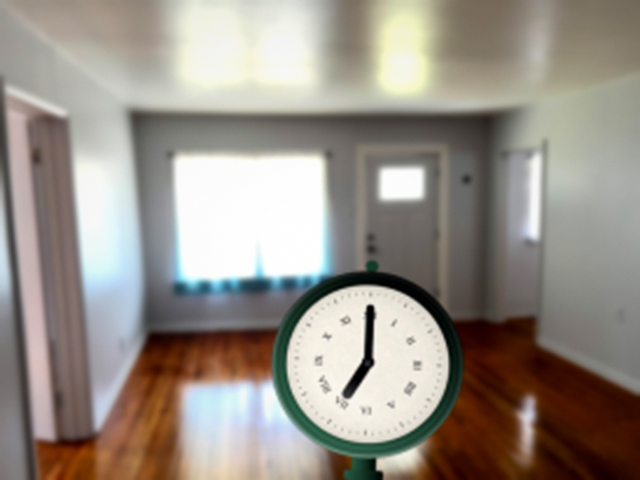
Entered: {"hour": 7, "minute": 0}
